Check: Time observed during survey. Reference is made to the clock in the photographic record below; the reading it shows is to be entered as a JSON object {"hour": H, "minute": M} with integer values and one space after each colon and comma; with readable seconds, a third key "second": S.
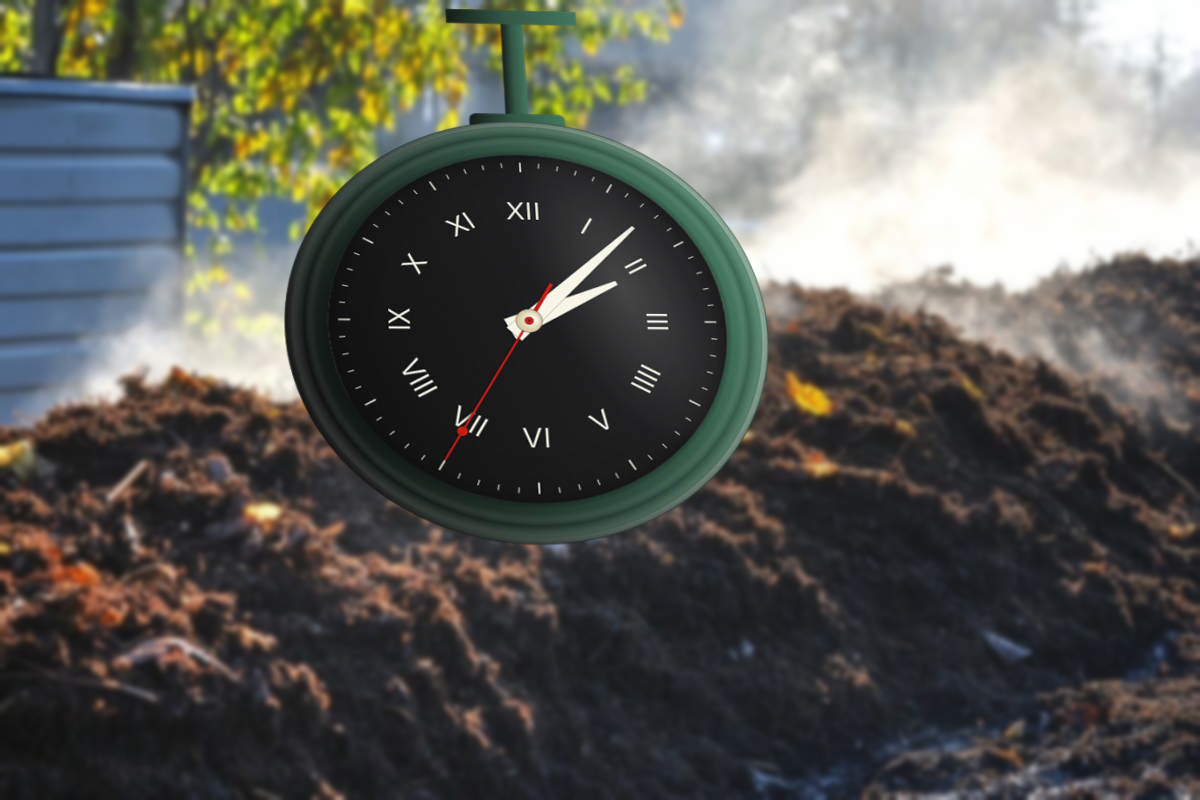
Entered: {"hour": 2, "minute": 7, "second": 35}
